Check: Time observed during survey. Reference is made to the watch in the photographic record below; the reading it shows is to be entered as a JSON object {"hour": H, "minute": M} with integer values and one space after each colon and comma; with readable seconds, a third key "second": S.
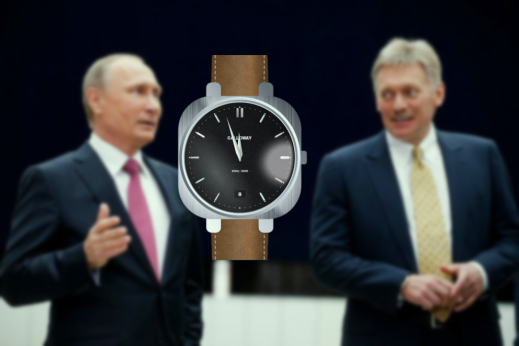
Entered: {"hour": 11, "minute": 57}
